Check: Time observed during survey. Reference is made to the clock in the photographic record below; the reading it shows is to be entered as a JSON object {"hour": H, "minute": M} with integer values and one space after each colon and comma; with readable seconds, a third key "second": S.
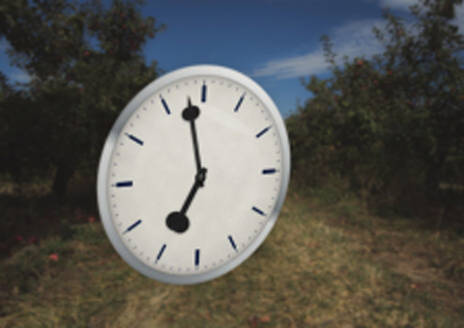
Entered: {"hour": 6, "minute": 58}
